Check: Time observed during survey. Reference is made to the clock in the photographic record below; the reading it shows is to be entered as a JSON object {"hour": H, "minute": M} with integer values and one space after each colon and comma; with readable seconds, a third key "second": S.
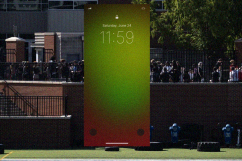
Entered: {"hour": 11, "minute": 59}
